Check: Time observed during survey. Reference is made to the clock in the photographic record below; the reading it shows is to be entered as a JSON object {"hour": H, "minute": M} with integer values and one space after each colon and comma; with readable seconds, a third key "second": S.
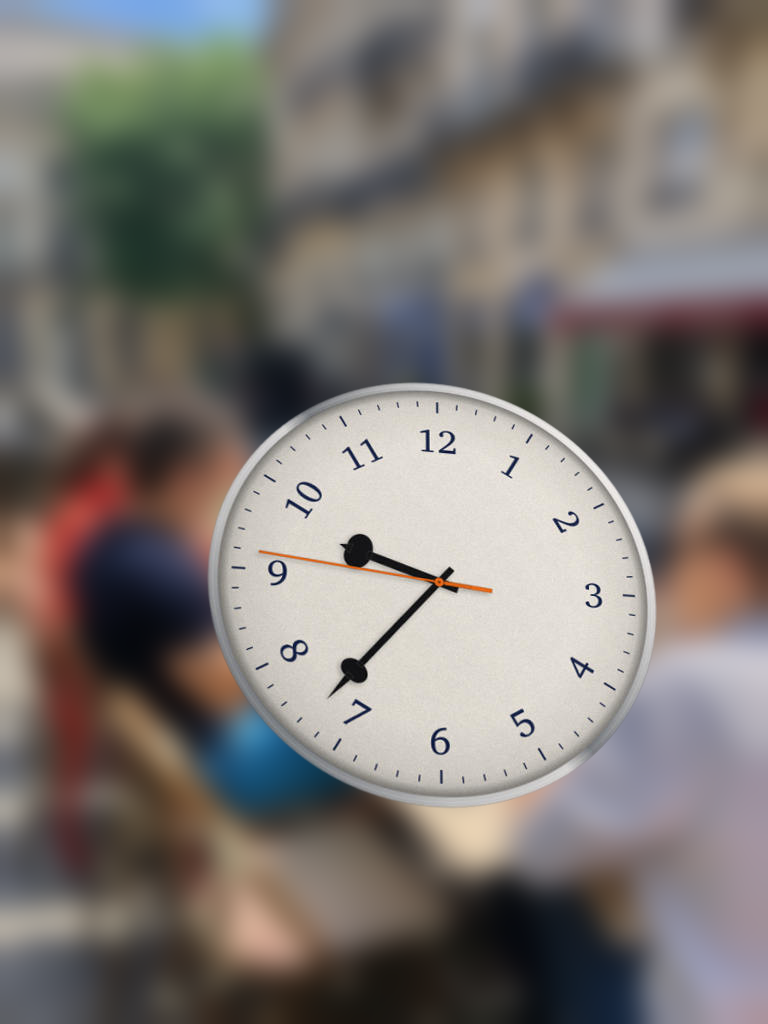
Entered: {"hour": 9, "minute": 36, "second": 46}
